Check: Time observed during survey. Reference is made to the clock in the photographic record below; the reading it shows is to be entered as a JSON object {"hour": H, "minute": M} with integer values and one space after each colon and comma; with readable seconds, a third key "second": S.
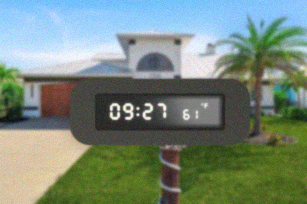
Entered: {"hour": 9, "minute": 27}
